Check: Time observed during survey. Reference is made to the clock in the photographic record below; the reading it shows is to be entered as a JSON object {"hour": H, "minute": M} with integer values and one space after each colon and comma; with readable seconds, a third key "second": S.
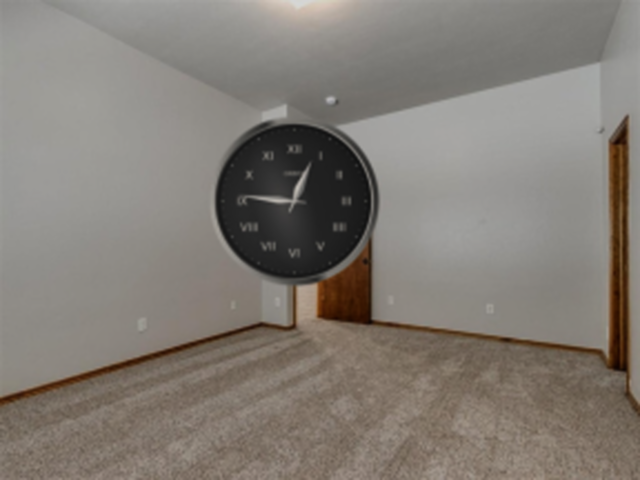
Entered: {"hour": 12, "minute": 46}
